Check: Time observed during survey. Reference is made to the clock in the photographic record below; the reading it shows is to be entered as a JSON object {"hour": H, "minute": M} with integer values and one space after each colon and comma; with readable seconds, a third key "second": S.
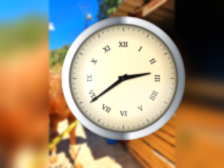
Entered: {"hour": 2, "minute": 39}
